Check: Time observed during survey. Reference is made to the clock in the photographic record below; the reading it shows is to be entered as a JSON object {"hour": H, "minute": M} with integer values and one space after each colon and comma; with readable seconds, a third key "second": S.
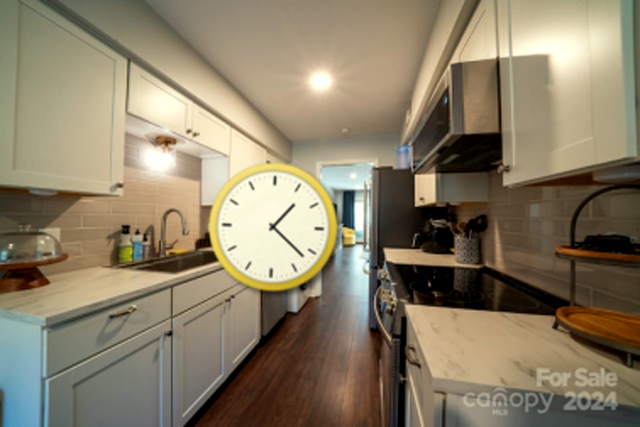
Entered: {"hour": 1, "minute": 22}
